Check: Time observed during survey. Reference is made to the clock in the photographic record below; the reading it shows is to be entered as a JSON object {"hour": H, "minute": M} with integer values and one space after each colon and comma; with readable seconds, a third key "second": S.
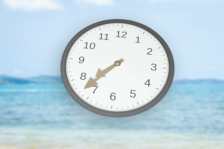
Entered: {"hour": 7, "minute": 37}
